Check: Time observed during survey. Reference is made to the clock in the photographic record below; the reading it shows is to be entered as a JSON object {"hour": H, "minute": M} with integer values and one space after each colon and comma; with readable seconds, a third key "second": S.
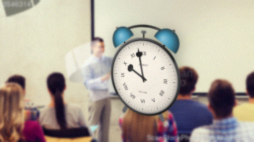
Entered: {"hour": 9, "minute": 58}
